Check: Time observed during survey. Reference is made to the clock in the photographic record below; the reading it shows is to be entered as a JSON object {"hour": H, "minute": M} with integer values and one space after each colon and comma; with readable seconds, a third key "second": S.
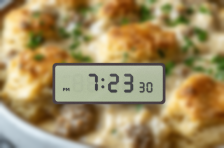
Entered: {"hour": 7, "minute": 23, "second": 30}
